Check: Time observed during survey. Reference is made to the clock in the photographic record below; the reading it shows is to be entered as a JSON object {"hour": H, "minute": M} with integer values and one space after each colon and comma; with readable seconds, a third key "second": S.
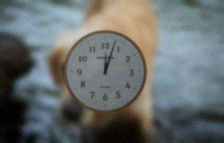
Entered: {"hour": 12, "minute": 3}
